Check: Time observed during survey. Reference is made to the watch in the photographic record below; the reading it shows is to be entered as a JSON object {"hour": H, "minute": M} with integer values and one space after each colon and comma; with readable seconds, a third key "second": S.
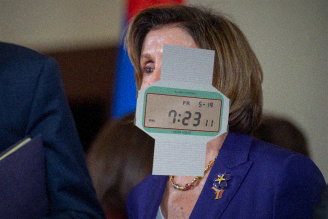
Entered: {"hour": 7, "minute": 23, "second": 11}
